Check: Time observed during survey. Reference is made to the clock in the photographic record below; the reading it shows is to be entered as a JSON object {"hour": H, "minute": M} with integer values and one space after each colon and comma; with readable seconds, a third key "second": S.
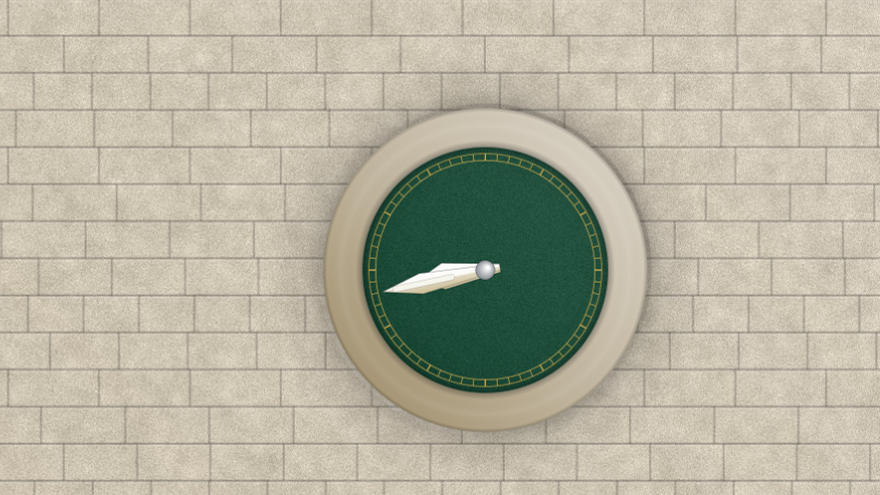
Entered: {"hour": 8, "minute": 43}
